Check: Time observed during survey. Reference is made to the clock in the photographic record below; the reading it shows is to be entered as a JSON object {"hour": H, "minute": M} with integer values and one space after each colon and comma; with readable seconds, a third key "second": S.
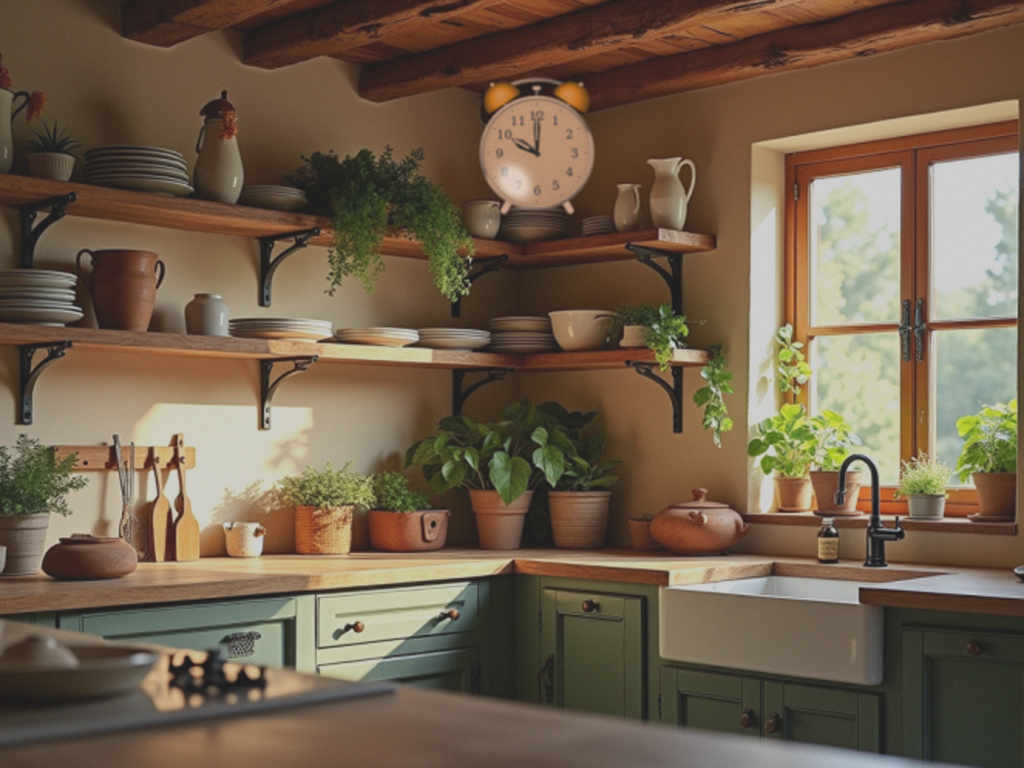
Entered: {"hour": 10, "minute": 0}
